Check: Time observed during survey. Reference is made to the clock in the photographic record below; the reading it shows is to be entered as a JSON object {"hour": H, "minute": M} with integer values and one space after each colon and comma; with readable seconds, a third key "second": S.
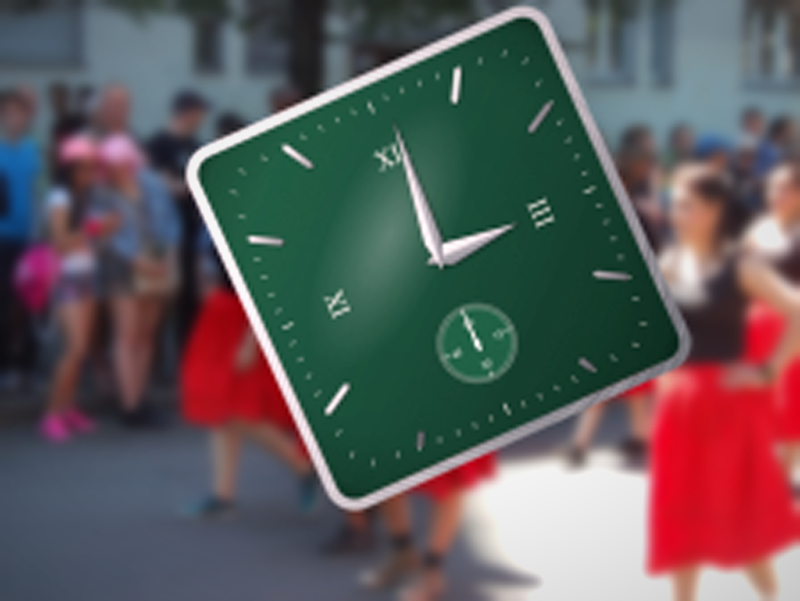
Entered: {"hour": 3, "minute": 1}
